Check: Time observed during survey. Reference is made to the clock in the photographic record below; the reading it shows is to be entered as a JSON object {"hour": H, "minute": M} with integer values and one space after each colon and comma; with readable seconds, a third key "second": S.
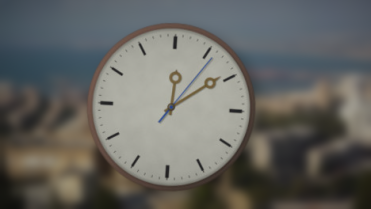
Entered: {"hour": 12, "minute": 9, "second": 6}
